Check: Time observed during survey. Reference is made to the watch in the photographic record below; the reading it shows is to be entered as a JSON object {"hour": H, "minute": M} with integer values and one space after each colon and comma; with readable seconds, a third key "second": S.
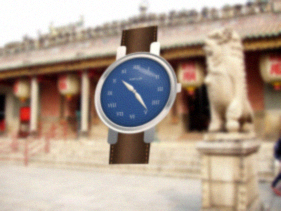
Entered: {"hour": 10, "minute": 24}
